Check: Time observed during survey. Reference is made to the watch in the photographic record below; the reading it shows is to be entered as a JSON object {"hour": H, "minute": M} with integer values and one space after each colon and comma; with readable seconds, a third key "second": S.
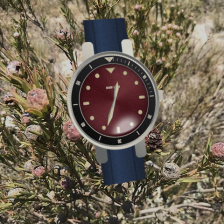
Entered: {"hour": 12, "minute": 34}
